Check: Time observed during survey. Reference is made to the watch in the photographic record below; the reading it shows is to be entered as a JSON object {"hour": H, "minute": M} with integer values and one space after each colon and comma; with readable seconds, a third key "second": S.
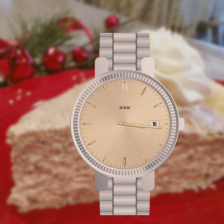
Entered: {"hour": 3, "minute": 16}
